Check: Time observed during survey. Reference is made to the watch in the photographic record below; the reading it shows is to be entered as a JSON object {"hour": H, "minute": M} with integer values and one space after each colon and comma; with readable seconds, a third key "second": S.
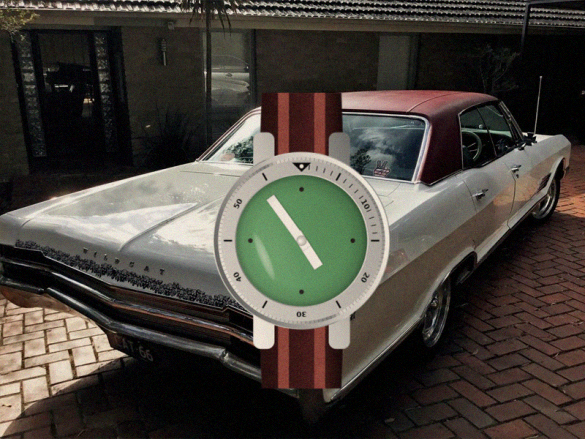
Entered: {"hour": 4, "minute": 54}
